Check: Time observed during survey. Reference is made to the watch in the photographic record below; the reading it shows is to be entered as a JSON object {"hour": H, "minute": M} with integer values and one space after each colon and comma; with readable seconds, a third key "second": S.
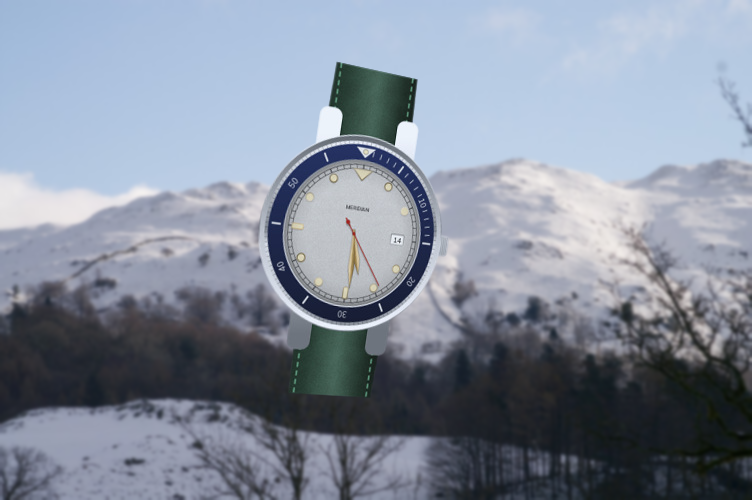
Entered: {"hour": 5, "minute": 29, "second": 24}
